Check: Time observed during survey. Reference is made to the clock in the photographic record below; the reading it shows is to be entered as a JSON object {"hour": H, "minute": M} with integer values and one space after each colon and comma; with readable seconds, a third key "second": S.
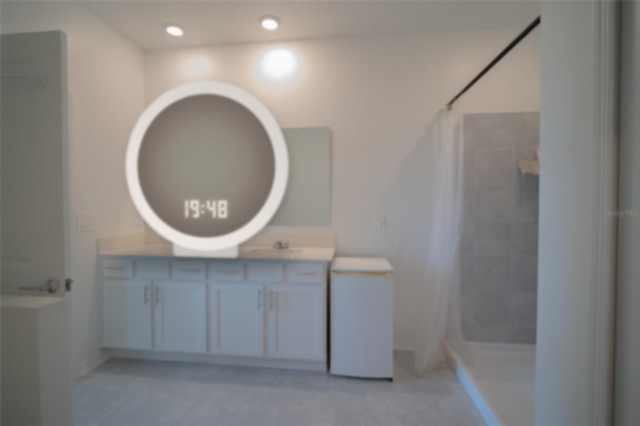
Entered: {"hour": 19, "minute": 48}
